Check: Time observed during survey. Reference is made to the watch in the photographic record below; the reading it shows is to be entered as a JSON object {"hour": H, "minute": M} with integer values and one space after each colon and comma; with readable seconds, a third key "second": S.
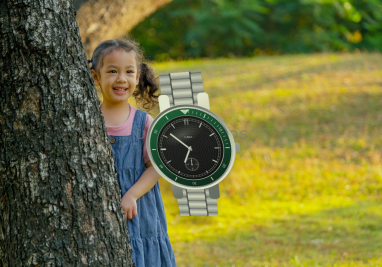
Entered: {"hour": 6, "minute": 52}
